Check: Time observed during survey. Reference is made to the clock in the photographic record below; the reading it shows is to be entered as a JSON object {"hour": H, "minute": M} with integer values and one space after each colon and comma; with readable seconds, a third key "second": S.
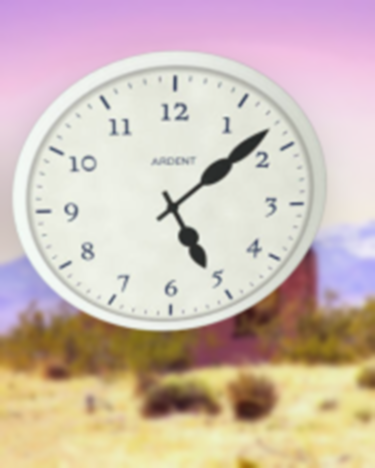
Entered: {"hour": 5, "minute": 8}
